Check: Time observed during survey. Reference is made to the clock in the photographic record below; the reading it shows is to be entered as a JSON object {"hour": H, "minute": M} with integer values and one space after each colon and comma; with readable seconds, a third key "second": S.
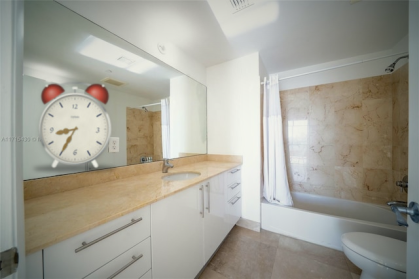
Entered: {"hour": 8, "minute": 35}
